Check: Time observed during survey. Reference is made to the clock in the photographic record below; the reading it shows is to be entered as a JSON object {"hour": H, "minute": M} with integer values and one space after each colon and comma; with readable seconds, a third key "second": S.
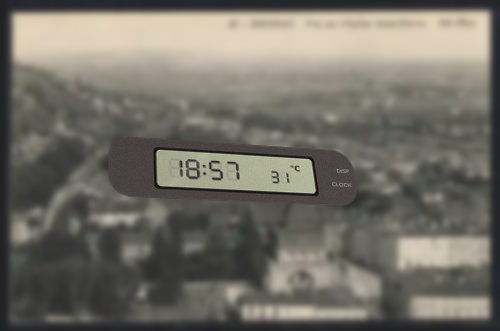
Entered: {"hour": 18, "minute": 57}
